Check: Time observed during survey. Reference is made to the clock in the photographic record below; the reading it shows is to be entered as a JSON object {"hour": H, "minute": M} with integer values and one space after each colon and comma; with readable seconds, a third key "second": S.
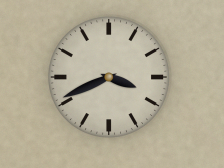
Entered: {"hour": 3, "minute": 41}
